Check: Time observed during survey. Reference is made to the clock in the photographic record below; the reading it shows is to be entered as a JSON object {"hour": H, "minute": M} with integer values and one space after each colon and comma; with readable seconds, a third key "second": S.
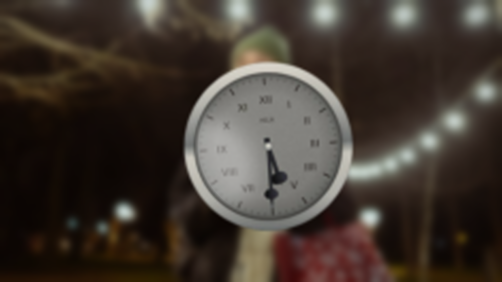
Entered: {"hour": 5, "minute": 30}
